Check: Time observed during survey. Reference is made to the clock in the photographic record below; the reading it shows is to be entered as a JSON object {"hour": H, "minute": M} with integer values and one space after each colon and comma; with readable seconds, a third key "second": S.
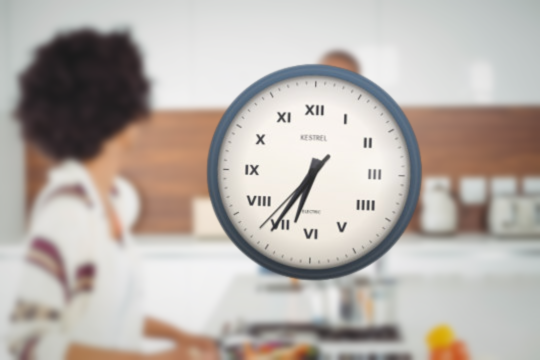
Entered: {"hour": 6, "minute": 35, "second": 37}
